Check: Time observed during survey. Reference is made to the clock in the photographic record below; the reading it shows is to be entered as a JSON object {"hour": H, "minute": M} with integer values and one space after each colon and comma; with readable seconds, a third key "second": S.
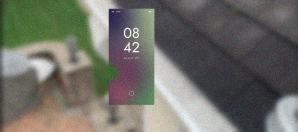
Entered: {"hour": 8, "minute": 42}
